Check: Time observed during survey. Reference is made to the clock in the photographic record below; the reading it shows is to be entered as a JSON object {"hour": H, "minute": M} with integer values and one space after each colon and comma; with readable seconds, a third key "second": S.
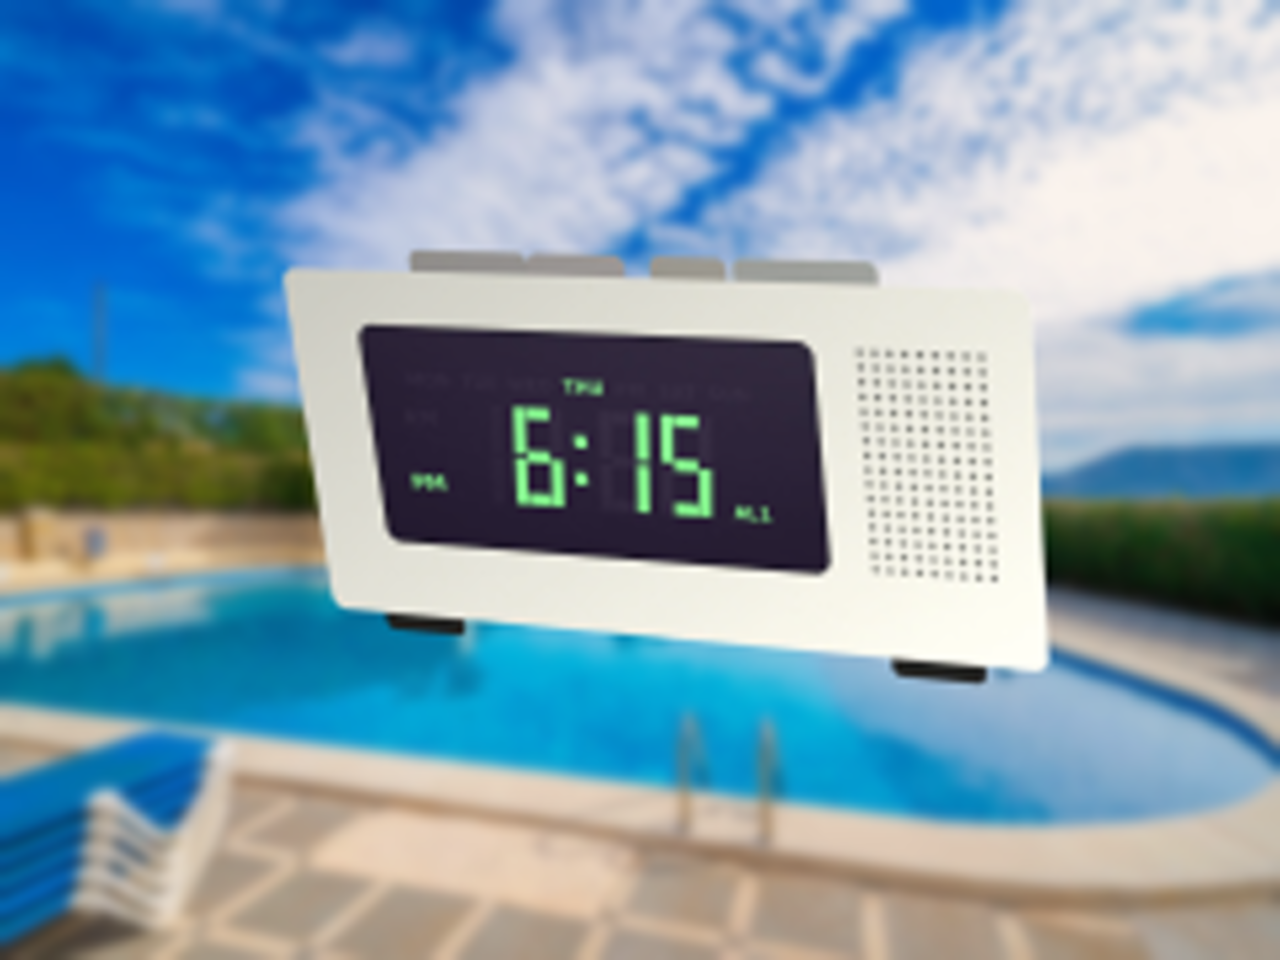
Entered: {"hour": 6, "minute": 15}
